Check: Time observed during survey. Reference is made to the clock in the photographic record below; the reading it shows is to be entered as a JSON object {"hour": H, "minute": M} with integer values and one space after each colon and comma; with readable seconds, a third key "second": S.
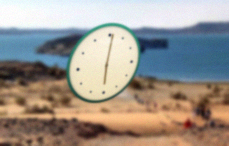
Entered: {"hour": 6, "minute": 1}
